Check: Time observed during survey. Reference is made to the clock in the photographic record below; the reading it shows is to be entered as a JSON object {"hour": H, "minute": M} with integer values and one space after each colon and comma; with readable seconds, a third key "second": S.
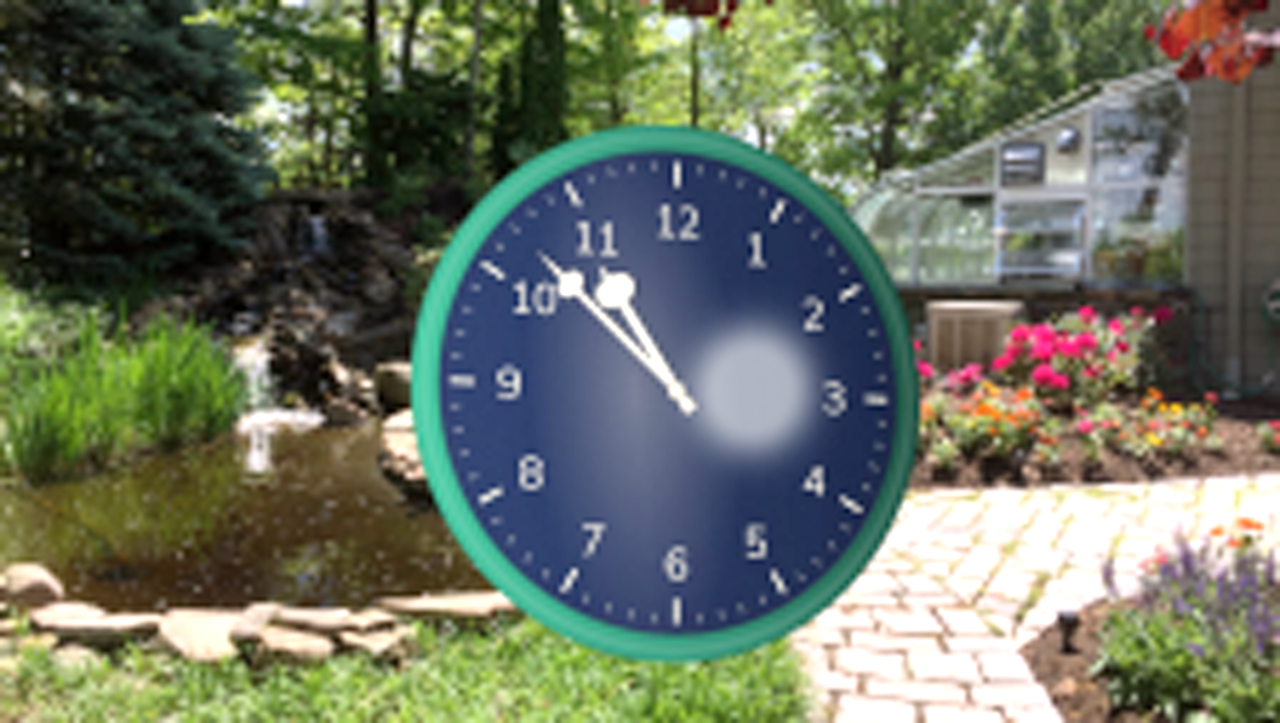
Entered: {"hour": 10, "minute": 52}
